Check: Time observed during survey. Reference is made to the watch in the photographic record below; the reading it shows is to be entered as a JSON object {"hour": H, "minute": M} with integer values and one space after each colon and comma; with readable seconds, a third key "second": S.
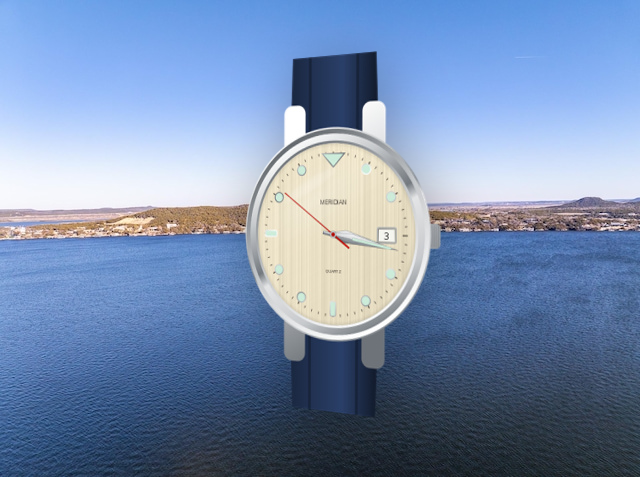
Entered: {"hour": 3, "minute": 16, "second": 51}
